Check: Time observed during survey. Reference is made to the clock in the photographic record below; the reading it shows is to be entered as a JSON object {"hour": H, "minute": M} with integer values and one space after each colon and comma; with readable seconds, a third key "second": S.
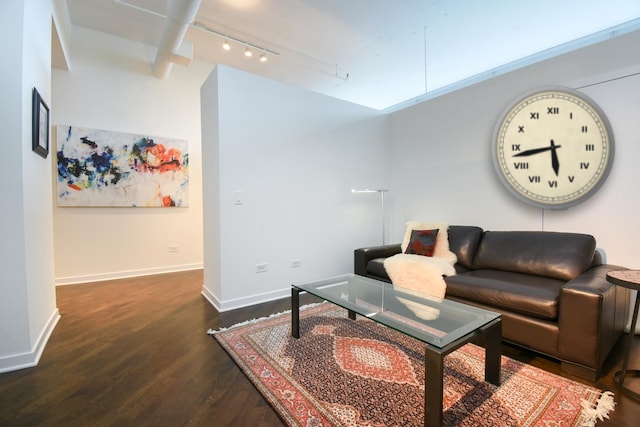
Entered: {"hour": 5, "minute": 43}
